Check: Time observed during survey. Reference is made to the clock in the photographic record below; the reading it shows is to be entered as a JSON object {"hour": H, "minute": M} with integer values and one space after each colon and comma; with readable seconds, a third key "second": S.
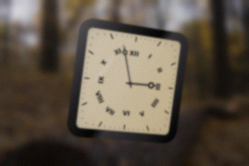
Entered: {"hour": 2, "minute": 57}
